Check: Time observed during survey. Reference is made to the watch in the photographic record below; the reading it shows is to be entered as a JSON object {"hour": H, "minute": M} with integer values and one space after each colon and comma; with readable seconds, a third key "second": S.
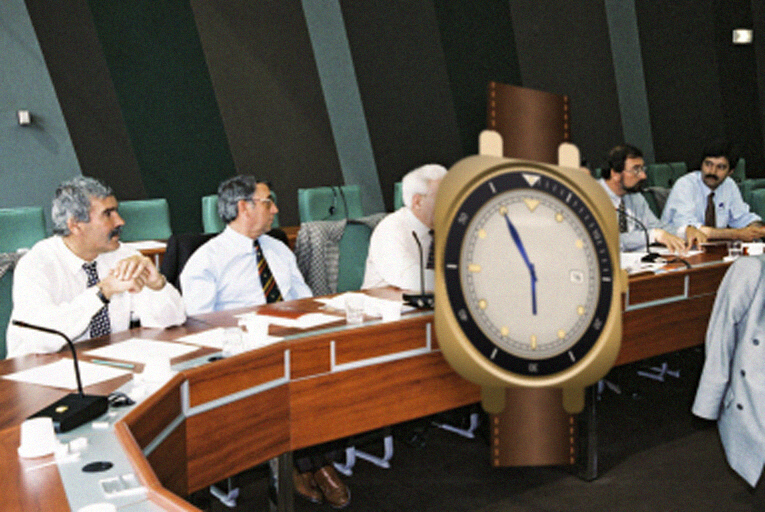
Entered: {"hour": 5, "minute": 55}
